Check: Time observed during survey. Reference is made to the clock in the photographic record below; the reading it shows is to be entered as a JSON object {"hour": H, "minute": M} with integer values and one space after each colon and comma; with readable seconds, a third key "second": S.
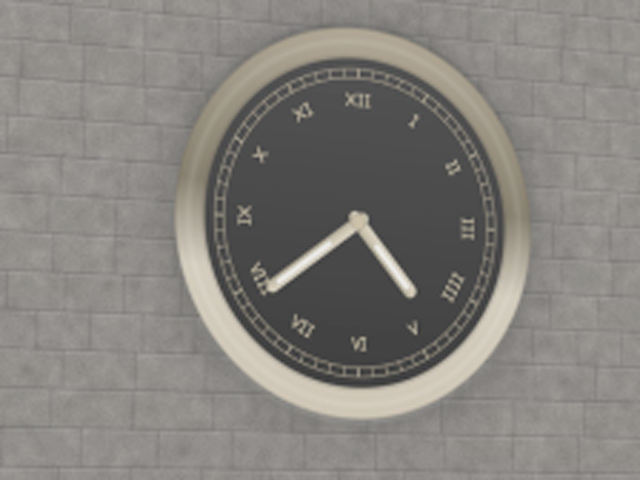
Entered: {"hour": 4, "minute": 39}
